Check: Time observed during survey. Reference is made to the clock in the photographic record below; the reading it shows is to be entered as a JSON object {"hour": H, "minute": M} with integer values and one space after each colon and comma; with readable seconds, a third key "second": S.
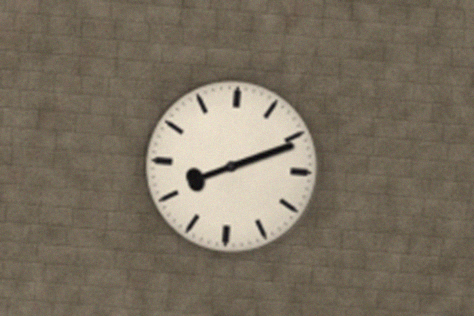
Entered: {"hour": 8, "minute": 11}
